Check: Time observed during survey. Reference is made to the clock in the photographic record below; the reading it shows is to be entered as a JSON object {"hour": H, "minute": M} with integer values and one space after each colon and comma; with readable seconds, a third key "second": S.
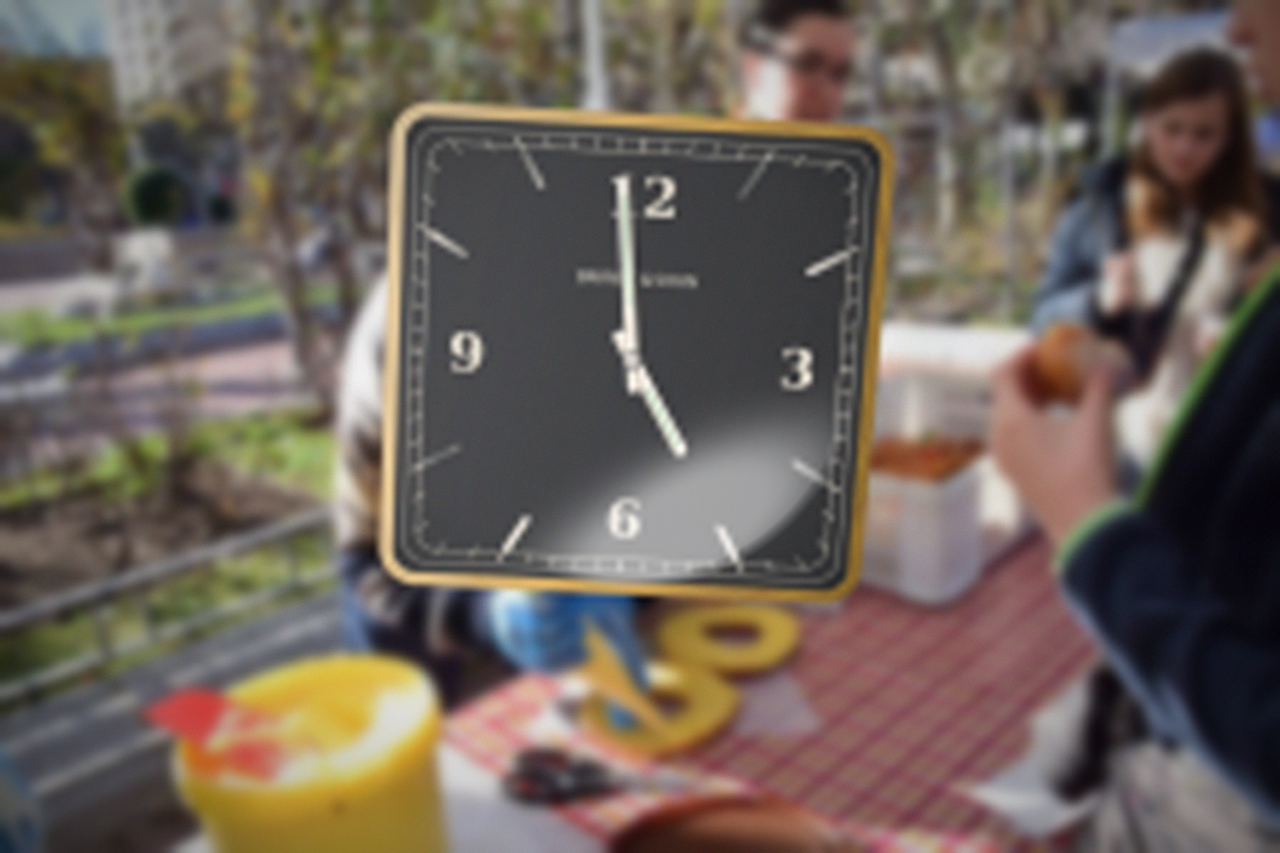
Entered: {"hour": 4, "minute": 59}
